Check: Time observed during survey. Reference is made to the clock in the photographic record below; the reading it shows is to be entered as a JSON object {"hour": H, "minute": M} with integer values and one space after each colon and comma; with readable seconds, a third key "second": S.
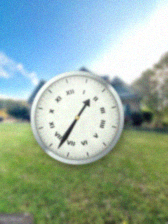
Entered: {"hour": 1, "minute": 38}
